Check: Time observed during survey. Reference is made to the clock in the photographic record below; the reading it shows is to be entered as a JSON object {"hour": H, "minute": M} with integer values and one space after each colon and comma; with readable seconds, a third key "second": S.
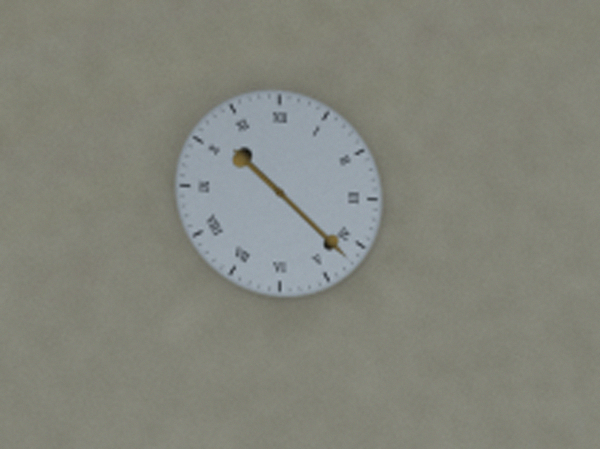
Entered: {"hour": 10, "minute": 22}
